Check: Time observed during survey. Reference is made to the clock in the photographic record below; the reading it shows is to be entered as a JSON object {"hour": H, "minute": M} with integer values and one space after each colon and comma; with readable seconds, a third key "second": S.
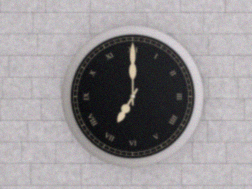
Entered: {"hour": 7, "minute": 0}
